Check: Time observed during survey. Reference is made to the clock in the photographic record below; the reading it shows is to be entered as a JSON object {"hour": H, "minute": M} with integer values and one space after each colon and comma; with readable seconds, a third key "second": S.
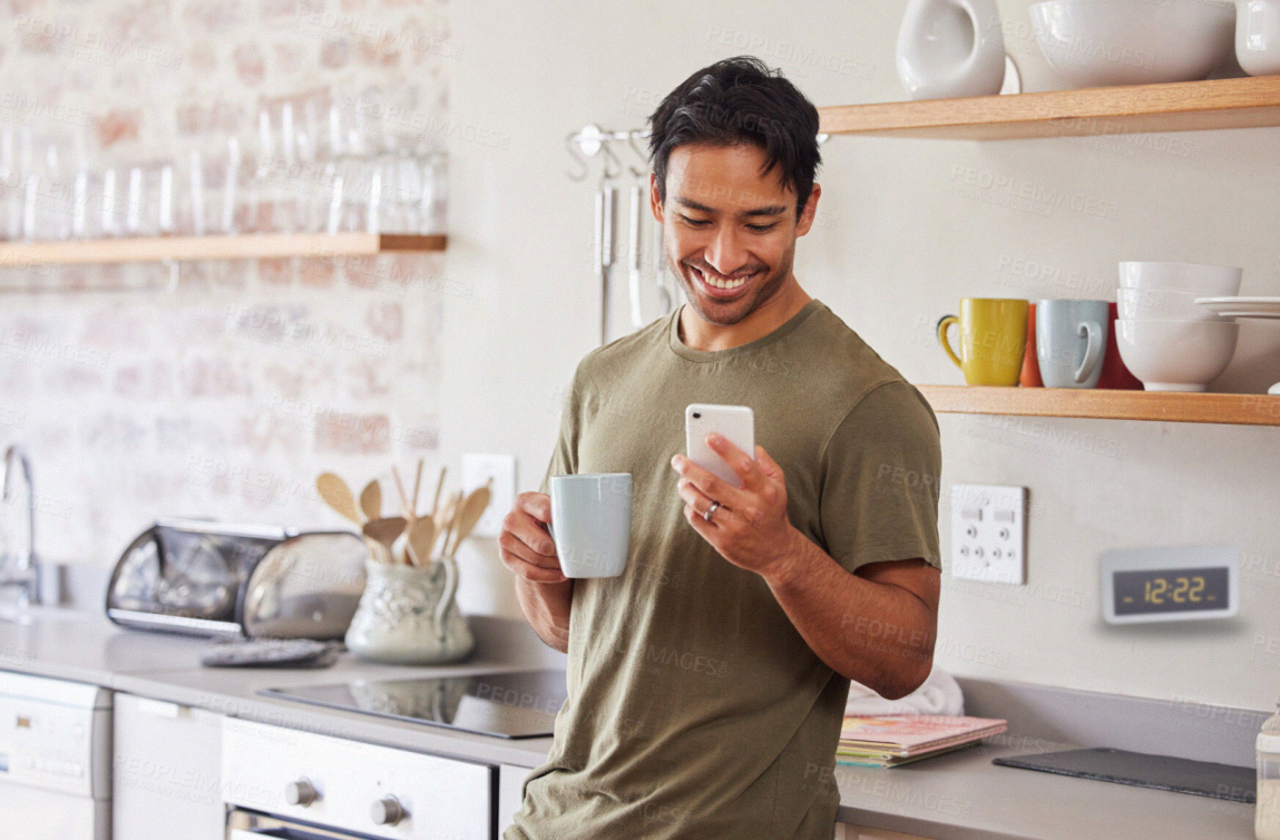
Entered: {"hour": 12, "minute": 22}
